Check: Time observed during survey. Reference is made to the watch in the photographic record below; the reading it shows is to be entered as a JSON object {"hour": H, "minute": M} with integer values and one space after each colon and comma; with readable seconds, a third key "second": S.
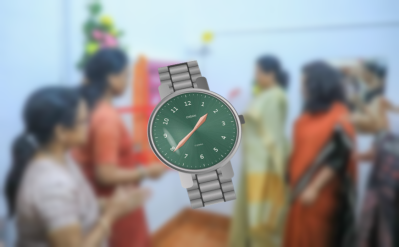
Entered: {"hour": 1, "minute": 39}
